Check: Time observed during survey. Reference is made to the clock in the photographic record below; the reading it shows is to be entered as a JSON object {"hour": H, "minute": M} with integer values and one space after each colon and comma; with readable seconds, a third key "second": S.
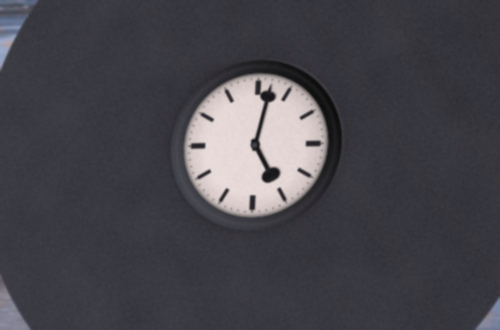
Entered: {"hour": 5, "minute": 2}
